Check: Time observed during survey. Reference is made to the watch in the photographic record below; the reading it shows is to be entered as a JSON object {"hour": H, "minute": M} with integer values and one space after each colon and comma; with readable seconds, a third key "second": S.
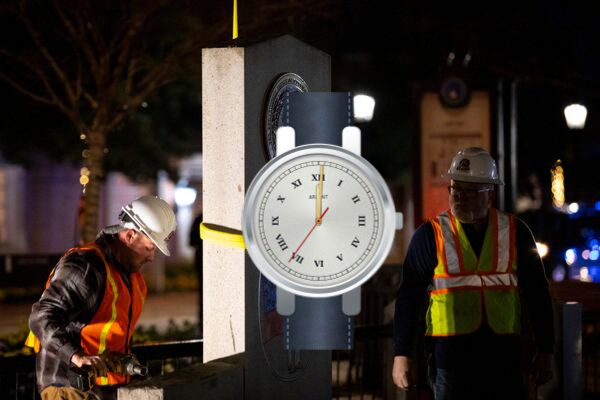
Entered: {"hour": 12, "minute": 0, "second": 36}
